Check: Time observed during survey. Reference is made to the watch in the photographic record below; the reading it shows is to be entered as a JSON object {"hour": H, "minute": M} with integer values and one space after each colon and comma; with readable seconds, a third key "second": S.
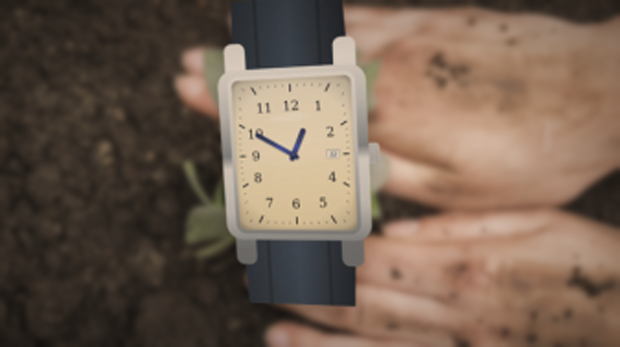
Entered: {"hour": 12, "minute": 50}
